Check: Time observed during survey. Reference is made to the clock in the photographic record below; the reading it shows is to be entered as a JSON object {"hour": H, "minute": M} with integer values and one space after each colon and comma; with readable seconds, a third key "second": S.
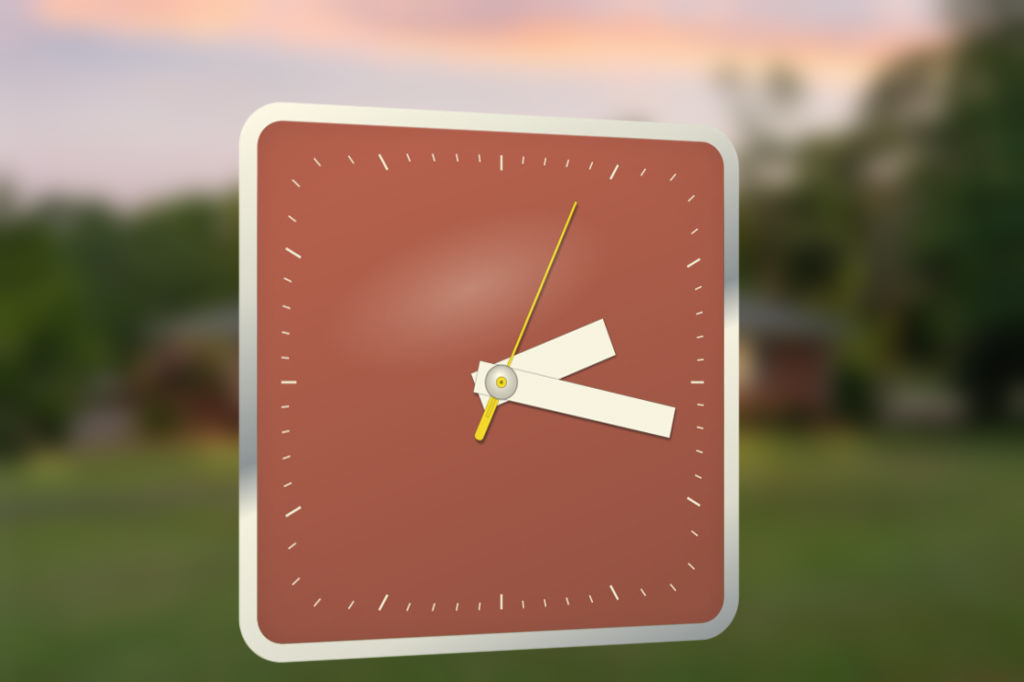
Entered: {"hour": 2, "minute": 17, "second": 4}
